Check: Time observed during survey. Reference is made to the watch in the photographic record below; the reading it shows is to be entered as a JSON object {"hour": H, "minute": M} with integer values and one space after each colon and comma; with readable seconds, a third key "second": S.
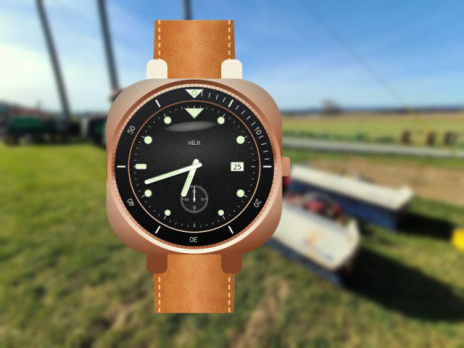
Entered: {"hour": 6, "minute": 42}
